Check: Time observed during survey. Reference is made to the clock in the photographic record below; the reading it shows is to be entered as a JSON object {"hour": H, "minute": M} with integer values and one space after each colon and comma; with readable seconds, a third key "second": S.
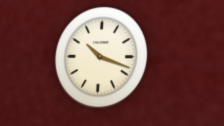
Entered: {"hour": 10, "minute": 18}
